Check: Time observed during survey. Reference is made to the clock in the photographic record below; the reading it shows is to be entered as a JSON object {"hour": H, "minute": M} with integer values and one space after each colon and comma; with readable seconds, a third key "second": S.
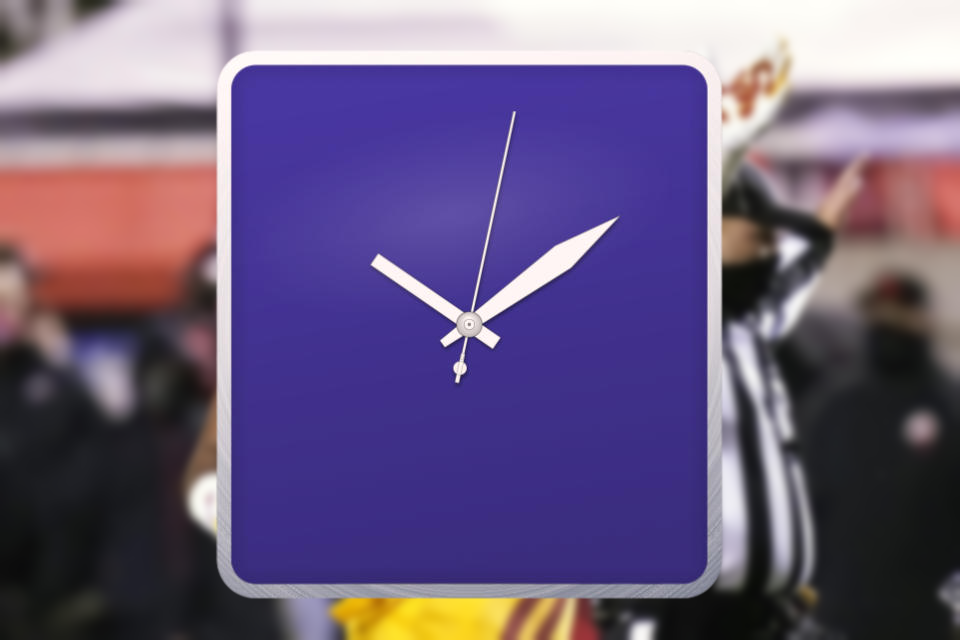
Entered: {"hour": 10, "minute": 9, "second": 2}
